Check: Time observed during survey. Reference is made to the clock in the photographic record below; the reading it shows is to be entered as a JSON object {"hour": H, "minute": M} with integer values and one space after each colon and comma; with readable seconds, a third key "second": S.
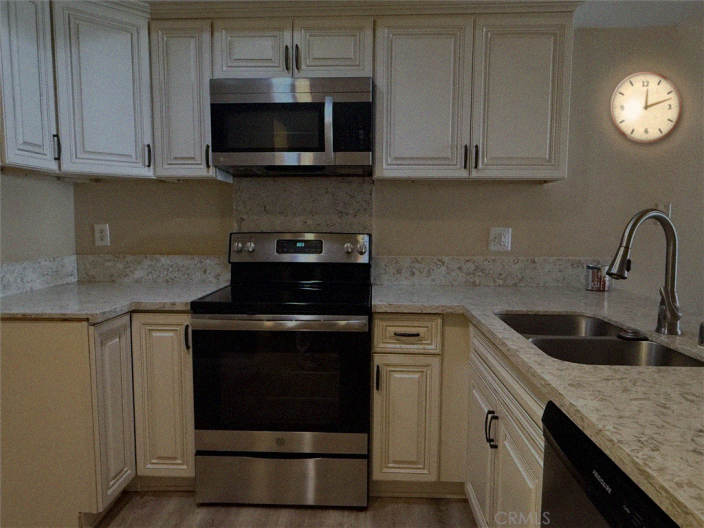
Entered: {"hour": 12, "minute": 12}
